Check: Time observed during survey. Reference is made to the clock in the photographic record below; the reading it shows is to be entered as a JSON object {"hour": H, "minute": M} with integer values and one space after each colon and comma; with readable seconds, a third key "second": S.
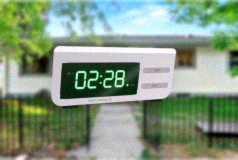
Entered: {"hour": 2, "minute": 28}
